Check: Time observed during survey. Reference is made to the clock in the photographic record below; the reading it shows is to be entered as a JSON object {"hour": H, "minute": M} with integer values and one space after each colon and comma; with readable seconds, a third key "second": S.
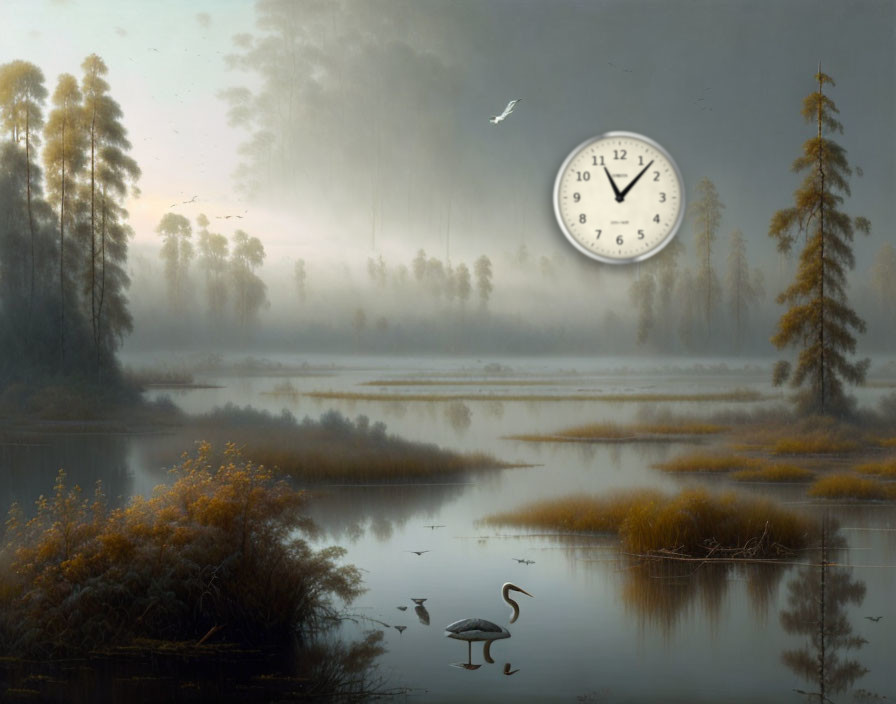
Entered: {"hour": 11, "minute": 7}
